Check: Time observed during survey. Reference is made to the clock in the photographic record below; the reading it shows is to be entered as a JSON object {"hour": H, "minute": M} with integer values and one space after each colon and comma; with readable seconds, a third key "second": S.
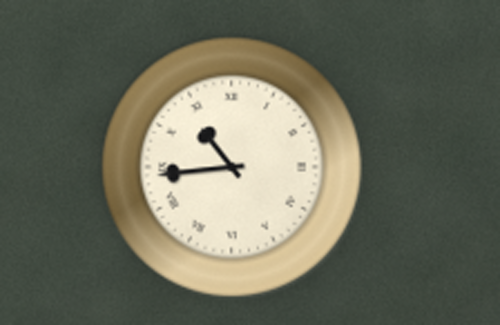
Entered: {"hour": 10, "minute": 44}
